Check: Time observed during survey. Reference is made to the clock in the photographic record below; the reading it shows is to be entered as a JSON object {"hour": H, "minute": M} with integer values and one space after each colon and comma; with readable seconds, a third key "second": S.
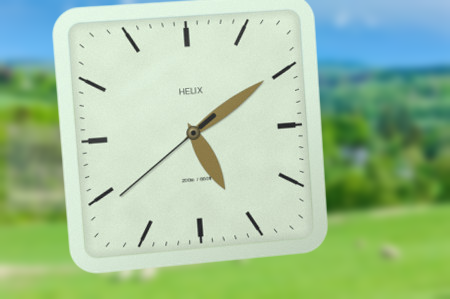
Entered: {"hour": 5, "minute": 9, "second": 39}
